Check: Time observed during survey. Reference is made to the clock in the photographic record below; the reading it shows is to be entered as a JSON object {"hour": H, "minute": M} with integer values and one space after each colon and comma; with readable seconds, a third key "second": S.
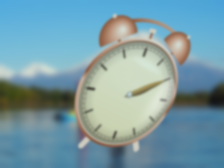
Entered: {"hour": 2, "minute": 10}
